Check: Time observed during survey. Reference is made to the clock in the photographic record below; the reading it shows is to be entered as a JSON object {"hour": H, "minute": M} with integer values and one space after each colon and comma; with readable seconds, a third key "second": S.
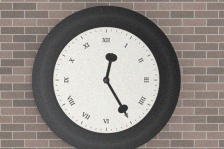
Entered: {"hour": 12, "minute": 25}
